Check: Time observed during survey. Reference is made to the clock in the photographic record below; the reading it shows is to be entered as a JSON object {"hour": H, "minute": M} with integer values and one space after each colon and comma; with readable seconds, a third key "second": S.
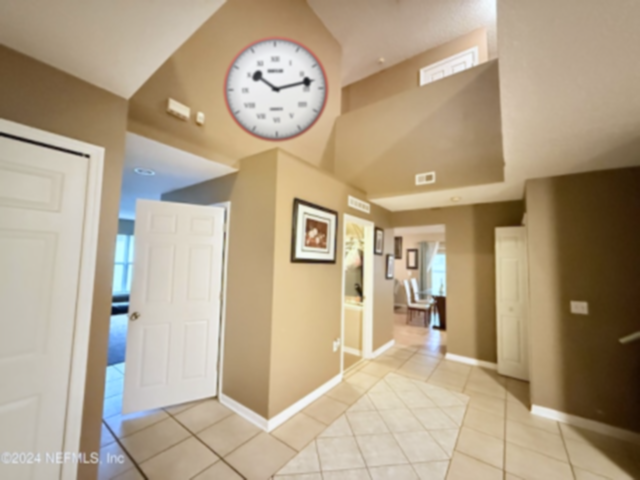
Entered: {"hour": 10, "minute": 13}
